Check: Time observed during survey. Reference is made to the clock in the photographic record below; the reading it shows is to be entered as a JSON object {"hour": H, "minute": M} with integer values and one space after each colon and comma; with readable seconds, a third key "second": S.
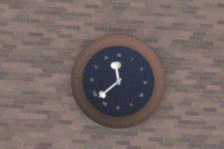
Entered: {"hour": 11, "minute": 38}
